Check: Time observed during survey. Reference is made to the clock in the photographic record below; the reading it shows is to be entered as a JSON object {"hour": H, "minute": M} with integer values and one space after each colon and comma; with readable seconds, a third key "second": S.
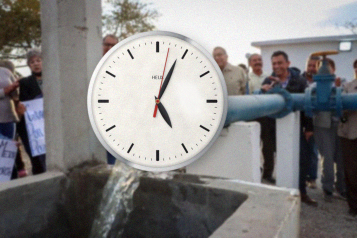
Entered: {"hour": 5, "minute": 4, "second": 2}
